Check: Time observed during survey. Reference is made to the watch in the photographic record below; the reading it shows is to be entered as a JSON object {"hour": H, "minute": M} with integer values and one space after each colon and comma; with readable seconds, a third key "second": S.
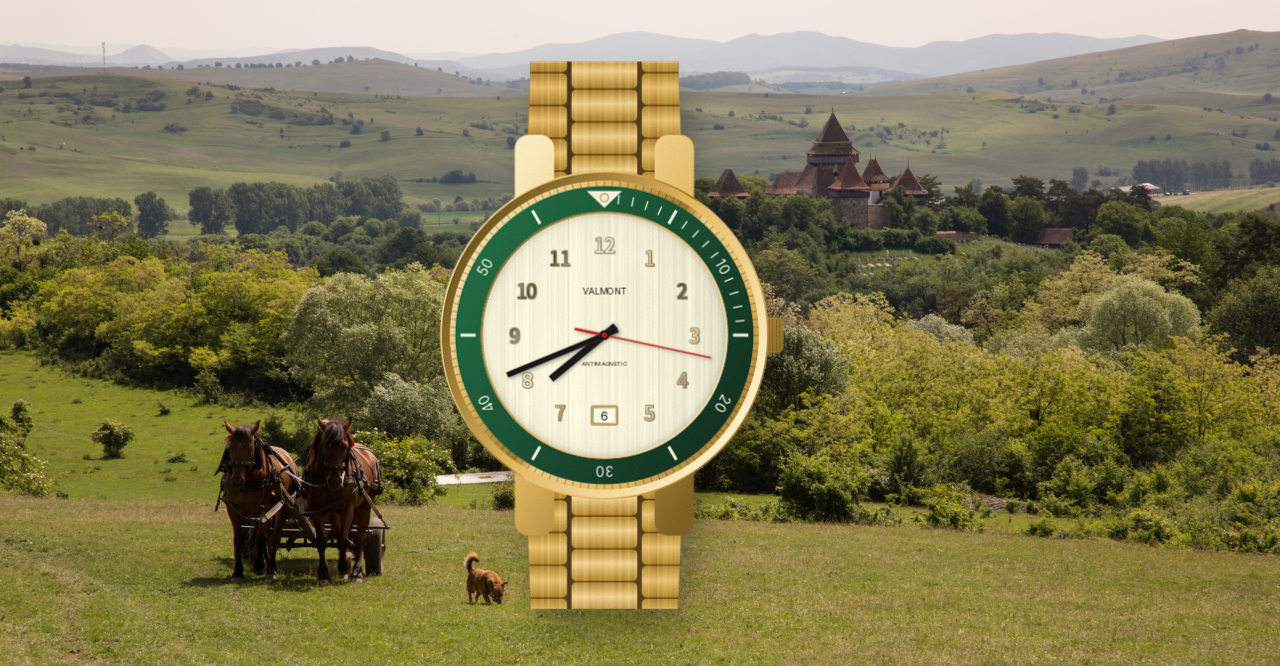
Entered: {"hour": 7, "minute": 41, "second": 17}
